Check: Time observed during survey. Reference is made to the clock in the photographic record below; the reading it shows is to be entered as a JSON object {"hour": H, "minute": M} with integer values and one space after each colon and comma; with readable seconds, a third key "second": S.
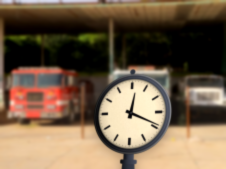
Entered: {"hour": 12, "minute": 19}
